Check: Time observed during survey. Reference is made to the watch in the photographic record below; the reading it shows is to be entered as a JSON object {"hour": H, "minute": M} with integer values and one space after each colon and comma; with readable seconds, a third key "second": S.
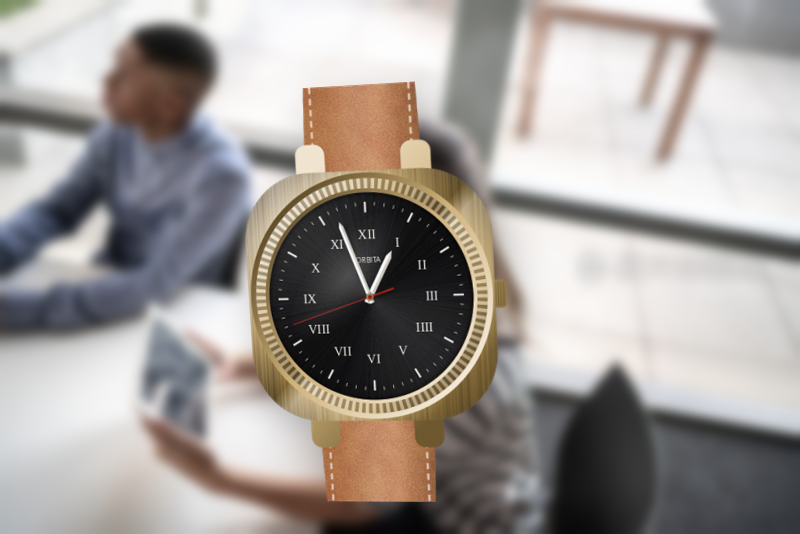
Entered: {"hour": 12, "minute": 56, "second": 42}
